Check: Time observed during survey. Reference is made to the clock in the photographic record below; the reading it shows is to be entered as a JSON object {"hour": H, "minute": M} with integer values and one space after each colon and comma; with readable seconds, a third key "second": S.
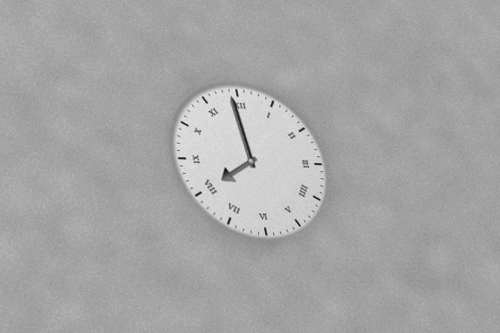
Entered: {"hour": 7, "minute": 59}
